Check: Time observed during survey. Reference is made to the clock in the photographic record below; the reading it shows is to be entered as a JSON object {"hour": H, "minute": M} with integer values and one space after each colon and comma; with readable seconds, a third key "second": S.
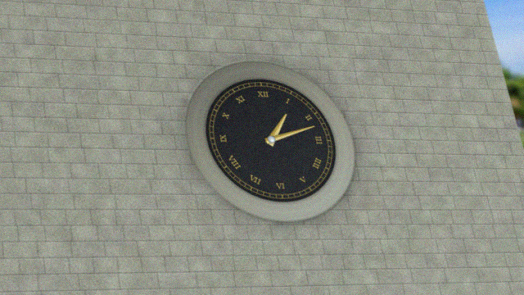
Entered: {"hour": 1, "minute": 12}
